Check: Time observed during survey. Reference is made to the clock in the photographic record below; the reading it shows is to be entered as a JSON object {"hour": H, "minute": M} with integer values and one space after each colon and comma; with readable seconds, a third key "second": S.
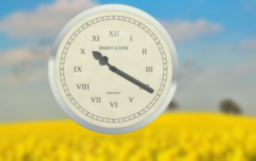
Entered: {"hour": 10, "minute": 20}
